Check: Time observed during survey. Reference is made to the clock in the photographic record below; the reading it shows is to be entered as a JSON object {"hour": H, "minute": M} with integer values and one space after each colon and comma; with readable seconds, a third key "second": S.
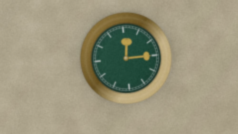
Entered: {"hour": 12, "minute": 15}
